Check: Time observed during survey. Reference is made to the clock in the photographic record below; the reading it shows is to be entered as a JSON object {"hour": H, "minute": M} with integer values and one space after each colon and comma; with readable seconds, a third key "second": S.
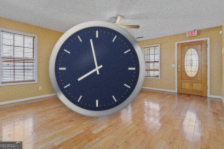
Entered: {"hour": 7, "minute": 58}
